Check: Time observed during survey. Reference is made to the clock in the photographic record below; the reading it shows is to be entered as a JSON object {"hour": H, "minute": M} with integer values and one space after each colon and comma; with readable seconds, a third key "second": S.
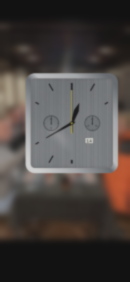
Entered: {"hour": 12, "minute": 40}
